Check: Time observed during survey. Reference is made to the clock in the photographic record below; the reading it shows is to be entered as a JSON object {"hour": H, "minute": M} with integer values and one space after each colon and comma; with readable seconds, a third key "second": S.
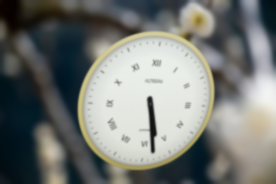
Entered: {"hour": 5, "minute": 28}
